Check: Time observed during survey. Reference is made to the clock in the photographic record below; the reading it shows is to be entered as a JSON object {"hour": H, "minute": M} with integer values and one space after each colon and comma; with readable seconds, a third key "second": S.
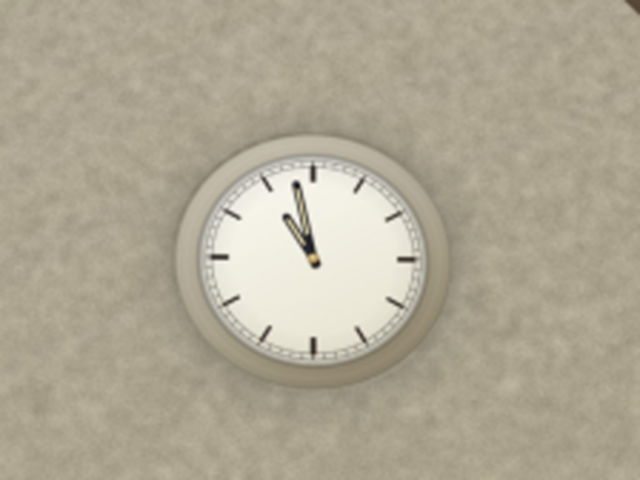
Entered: {"hour": 10, "minute": 58}
